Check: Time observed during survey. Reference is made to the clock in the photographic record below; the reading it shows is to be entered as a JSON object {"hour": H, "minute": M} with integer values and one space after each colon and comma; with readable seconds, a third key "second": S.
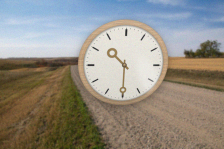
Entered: {"hour": 10, "minute": 30}
